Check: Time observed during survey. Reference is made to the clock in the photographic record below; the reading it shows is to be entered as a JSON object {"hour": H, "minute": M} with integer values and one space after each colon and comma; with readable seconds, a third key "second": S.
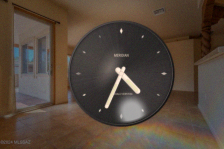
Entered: {"hour": 4, "minute": 34}
